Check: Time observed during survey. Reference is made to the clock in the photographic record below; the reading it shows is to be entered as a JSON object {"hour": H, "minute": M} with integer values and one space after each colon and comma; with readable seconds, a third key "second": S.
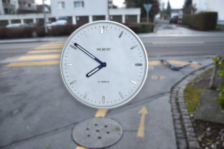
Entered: {"hour": 7, "minute": 51}
